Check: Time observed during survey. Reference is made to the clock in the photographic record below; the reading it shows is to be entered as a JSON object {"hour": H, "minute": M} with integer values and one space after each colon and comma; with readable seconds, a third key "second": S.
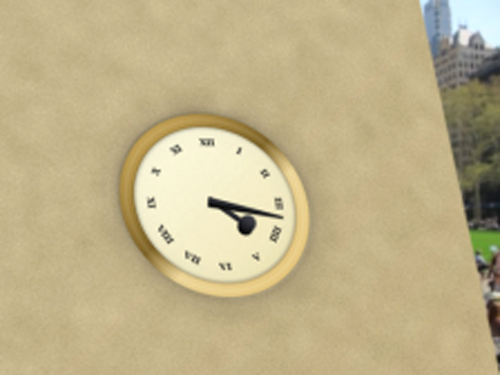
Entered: {"hour": 4, "minute": 17}
